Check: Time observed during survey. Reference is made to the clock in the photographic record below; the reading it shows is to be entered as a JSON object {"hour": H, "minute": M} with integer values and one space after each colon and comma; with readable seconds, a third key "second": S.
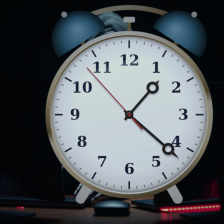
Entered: {"hour": 1, "minute": 21, "second": 53}
